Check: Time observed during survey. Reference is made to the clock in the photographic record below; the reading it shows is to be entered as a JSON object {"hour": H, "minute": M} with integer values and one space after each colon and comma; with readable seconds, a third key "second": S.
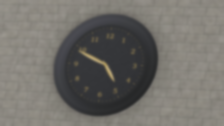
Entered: {"hour": 4, "minute": 49}
